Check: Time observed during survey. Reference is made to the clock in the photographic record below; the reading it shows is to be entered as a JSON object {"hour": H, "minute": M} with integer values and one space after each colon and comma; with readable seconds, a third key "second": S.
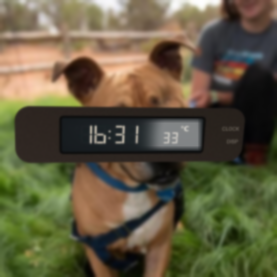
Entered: {"hour": 16, "minute": 31}
